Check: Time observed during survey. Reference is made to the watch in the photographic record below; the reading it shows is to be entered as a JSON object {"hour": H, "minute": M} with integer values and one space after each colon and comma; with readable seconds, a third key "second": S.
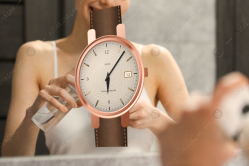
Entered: {"hour": 6, "minute": 7}
